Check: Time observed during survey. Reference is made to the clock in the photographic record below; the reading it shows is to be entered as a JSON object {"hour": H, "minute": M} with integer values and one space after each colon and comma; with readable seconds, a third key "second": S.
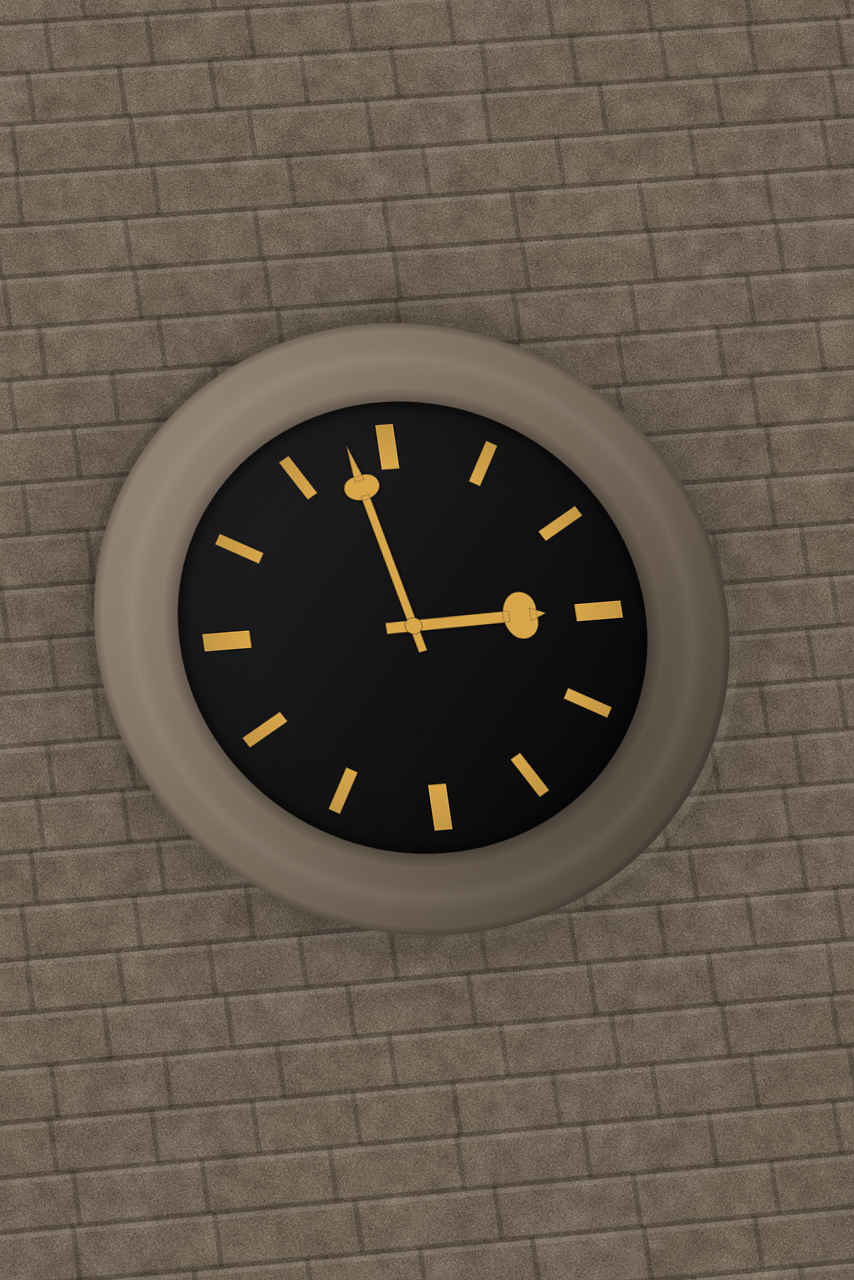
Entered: {"hour": 2, "minute": 58}
